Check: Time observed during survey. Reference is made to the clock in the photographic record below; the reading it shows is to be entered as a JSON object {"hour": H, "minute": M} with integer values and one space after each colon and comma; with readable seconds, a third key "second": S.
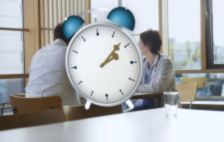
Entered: {"hour": 2, "minute": 8}
